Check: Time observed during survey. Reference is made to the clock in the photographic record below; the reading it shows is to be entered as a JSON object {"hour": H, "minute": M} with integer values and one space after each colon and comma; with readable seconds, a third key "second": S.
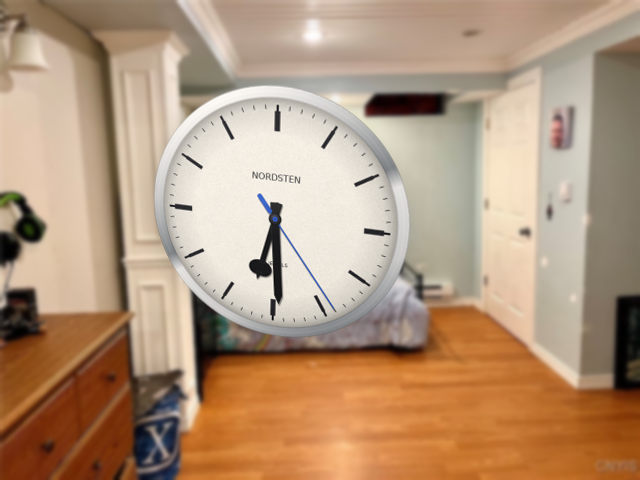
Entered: {"hour": 6, "minute": 29, "second": 24}
